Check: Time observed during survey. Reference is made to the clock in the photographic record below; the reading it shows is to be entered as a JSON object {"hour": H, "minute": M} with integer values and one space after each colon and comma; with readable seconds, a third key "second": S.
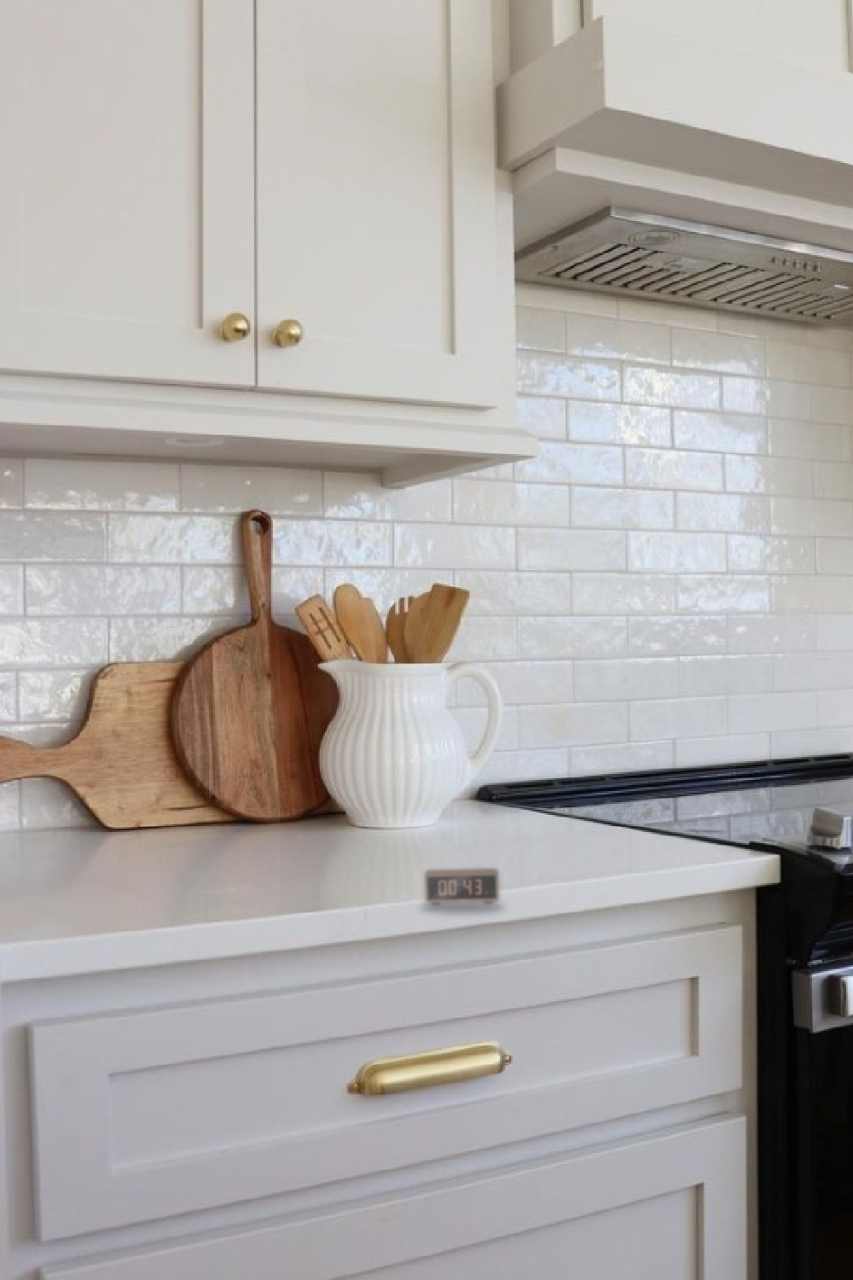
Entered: {"hour": 0, "minute": 43}
